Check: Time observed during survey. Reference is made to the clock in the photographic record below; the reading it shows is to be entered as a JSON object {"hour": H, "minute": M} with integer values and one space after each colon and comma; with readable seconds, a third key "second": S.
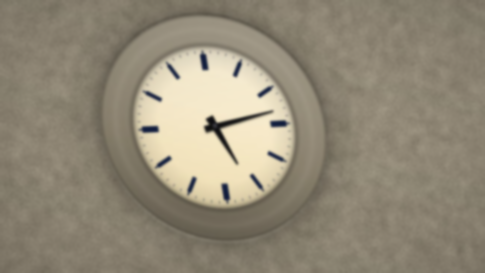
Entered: {"hour": 5, "minute": 13}
